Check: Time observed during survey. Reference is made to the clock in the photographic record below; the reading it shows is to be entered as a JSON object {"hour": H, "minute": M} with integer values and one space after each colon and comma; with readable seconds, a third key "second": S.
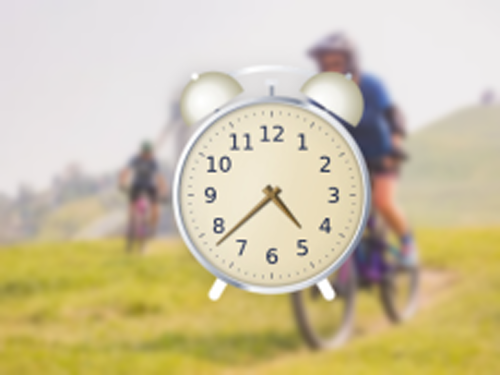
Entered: {"hour": 4, "minute": 38}
